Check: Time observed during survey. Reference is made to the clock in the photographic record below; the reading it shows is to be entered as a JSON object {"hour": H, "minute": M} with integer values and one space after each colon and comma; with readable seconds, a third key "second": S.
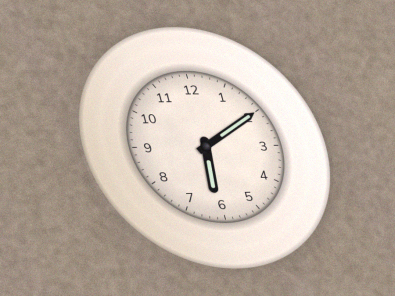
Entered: {"hour": 6, "minute": 10}
